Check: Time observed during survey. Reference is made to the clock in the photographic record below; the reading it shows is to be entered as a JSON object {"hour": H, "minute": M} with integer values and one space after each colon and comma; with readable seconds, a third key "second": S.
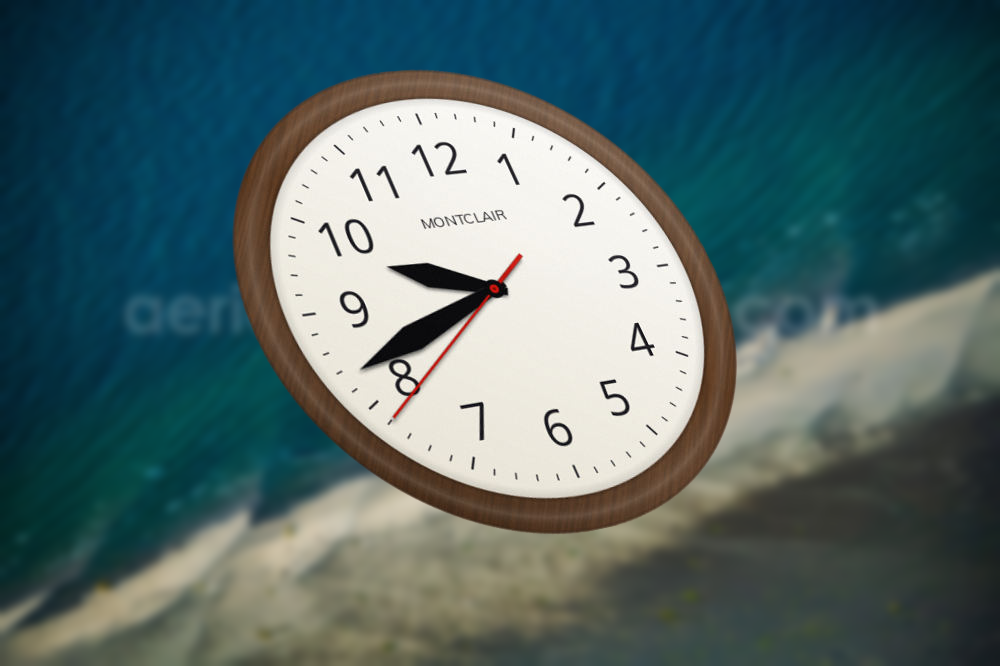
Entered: {"hour": 9, "minute": 41, "second": 39}
